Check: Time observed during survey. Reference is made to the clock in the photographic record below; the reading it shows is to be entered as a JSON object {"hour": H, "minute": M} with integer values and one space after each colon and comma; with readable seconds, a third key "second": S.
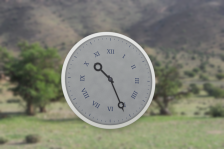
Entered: {"hour": 10, "minute": 26}
